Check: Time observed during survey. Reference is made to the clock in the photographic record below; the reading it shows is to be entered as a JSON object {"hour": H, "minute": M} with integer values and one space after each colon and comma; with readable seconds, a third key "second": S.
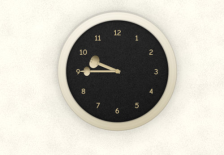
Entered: {"hour": 9, "minute": 45}
